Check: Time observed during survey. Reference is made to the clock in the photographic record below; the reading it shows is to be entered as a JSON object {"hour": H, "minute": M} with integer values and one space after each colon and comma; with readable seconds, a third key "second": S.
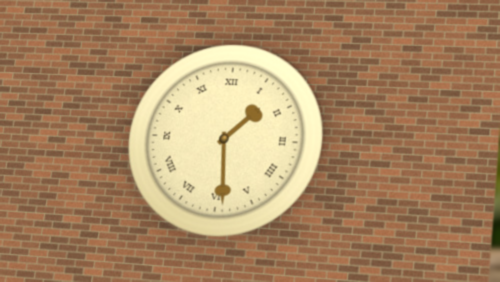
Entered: {"hour": 1, "minute": 29}
